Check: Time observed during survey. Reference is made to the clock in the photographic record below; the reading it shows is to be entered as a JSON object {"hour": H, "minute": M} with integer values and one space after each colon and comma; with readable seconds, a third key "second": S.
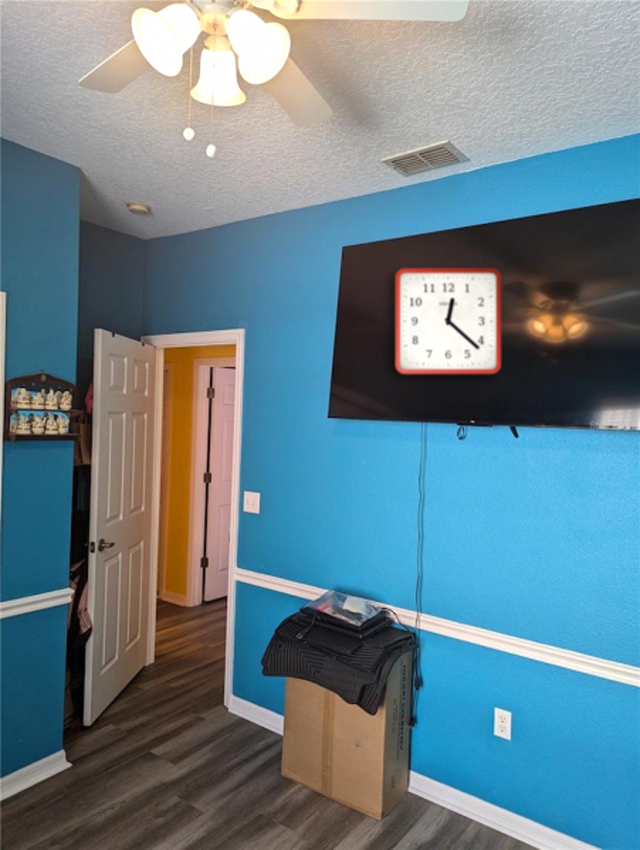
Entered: {"hour": 12, "minute": 22}
